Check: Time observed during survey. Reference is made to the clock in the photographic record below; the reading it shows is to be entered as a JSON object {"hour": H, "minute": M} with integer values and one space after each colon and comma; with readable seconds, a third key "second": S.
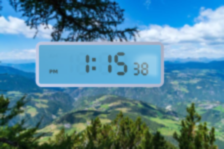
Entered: {"hour": 1, "minute": 15, "second": 38}
